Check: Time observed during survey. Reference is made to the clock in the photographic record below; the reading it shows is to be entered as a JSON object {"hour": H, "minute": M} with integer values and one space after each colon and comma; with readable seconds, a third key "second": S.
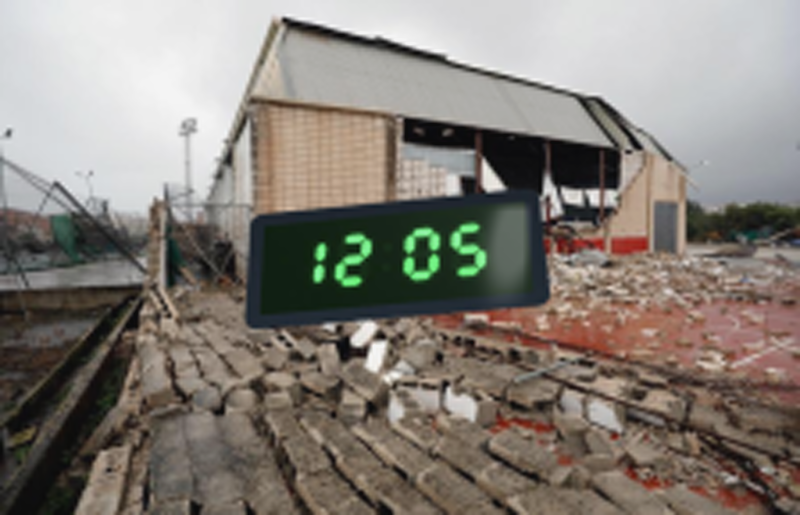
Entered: {"hour": 12, "minute": 5}
